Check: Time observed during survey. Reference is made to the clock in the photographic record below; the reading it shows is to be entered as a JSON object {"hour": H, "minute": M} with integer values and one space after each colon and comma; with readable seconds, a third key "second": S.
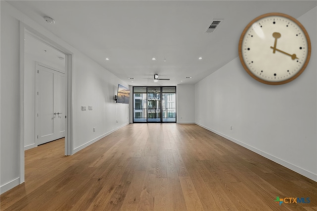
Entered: {"hour": 12, "minute": 19}
